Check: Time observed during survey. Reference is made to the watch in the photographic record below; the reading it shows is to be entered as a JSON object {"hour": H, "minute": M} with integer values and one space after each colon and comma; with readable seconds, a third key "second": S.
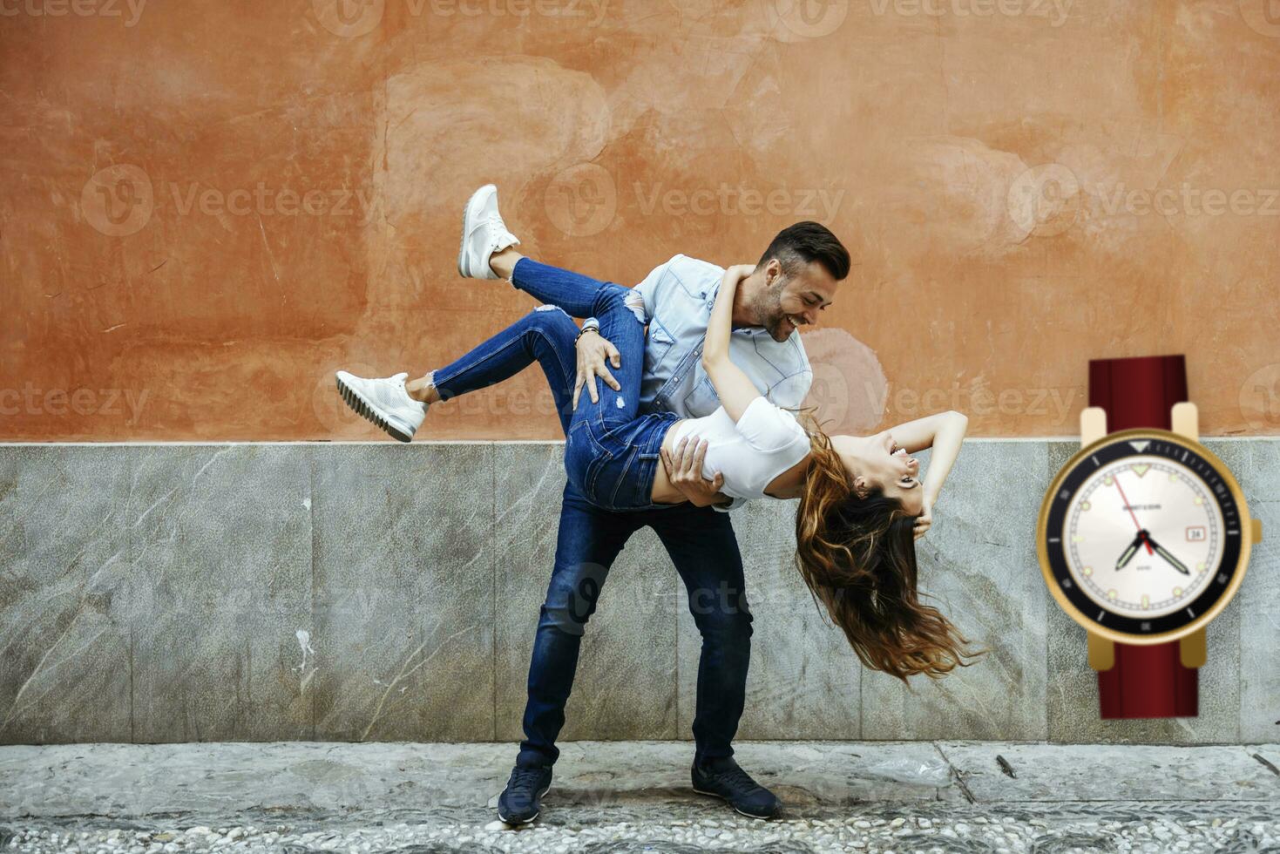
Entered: {"hour": 7, "minute": 21, "second": 56}
